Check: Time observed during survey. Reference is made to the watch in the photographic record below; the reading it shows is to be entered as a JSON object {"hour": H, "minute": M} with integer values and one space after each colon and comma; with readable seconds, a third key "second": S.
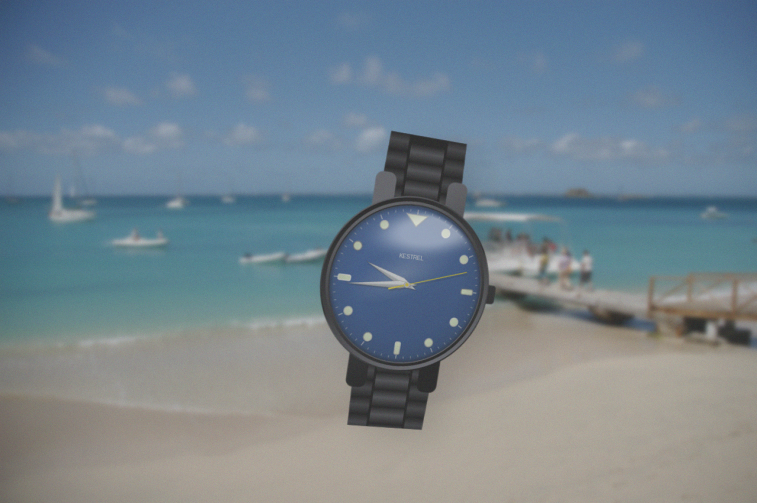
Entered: {"hour": 9, "minute": 44, "second": 12}
